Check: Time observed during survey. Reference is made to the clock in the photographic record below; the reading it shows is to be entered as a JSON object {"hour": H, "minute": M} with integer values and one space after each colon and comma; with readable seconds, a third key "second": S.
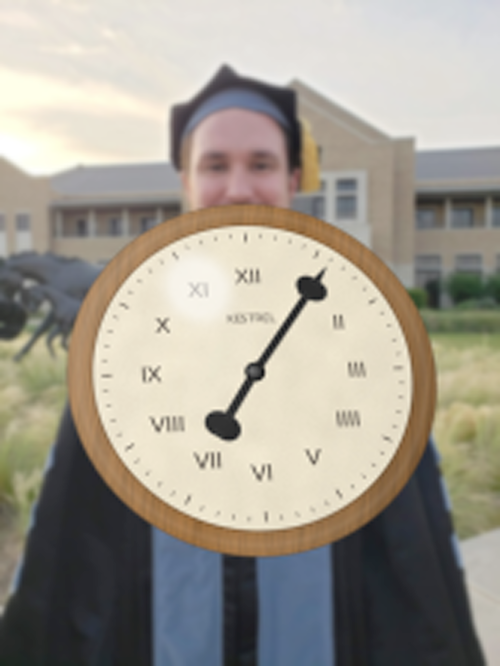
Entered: {"hour": 7, "minute": 6}
